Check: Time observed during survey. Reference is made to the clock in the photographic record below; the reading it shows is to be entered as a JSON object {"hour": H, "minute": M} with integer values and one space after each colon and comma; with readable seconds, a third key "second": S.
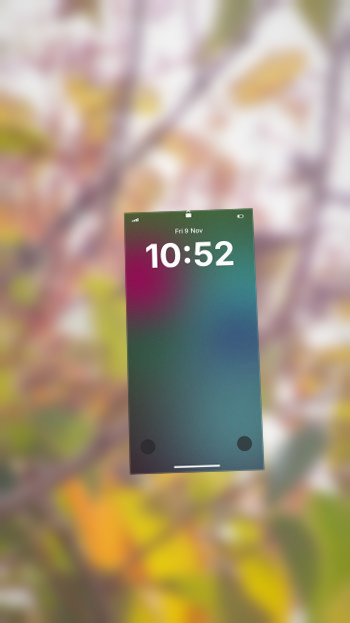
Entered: {"hour": 10, "minute": 52}
